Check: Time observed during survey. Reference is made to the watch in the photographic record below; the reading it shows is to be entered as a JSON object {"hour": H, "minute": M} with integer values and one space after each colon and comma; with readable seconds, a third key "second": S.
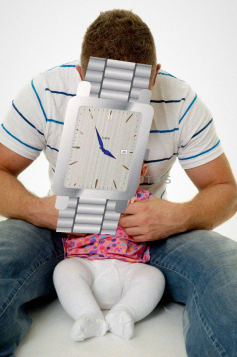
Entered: {"hour": 3, "minute": 55}
